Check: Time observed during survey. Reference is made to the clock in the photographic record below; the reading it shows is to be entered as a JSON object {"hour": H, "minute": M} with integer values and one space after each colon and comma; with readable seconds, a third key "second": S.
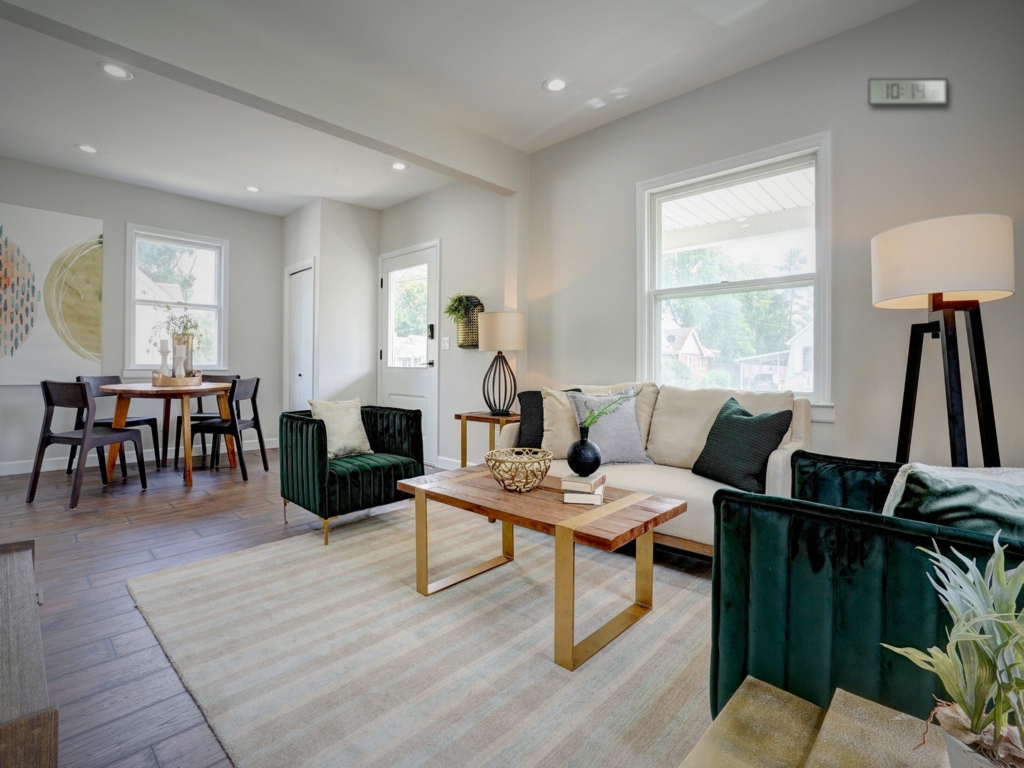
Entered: {"hour": 10, "minute": 14}
